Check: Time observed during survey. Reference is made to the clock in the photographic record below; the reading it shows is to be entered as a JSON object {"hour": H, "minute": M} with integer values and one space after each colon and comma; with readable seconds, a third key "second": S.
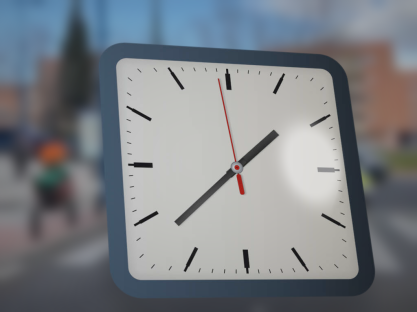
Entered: {"hour": 1, "minute": 37, "second": 59}
